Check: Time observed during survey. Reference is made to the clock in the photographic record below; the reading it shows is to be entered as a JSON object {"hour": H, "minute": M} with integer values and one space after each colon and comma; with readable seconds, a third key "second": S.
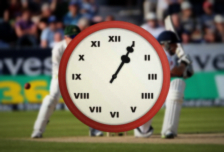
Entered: {"hour": 1, "minute": 5}
